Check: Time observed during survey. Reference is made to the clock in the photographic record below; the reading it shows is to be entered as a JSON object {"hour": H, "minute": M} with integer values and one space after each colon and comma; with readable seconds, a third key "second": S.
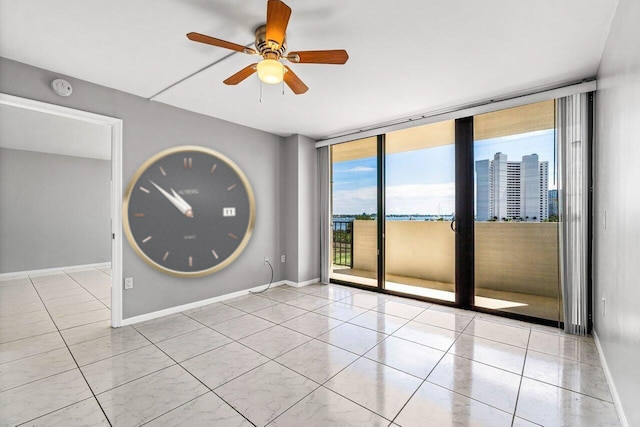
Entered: {"hour": 10, "minute": 52}
